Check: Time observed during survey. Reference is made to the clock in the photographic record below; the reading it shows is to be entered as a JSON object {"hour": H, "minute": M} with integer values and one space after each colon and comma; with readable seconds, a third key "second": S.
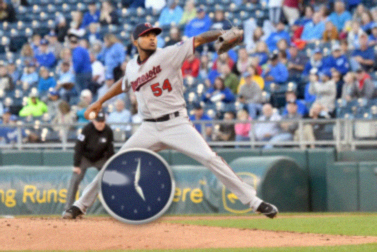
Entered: {"hour": 5, "minute": 1}
